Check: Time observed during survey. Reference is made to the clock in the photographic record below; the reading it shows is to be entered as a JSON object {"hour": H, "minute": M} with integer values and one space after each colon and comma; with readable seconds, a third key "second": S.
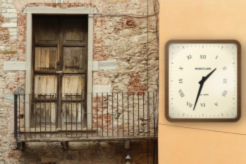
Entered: {"hour": 1, "minute": 33}
